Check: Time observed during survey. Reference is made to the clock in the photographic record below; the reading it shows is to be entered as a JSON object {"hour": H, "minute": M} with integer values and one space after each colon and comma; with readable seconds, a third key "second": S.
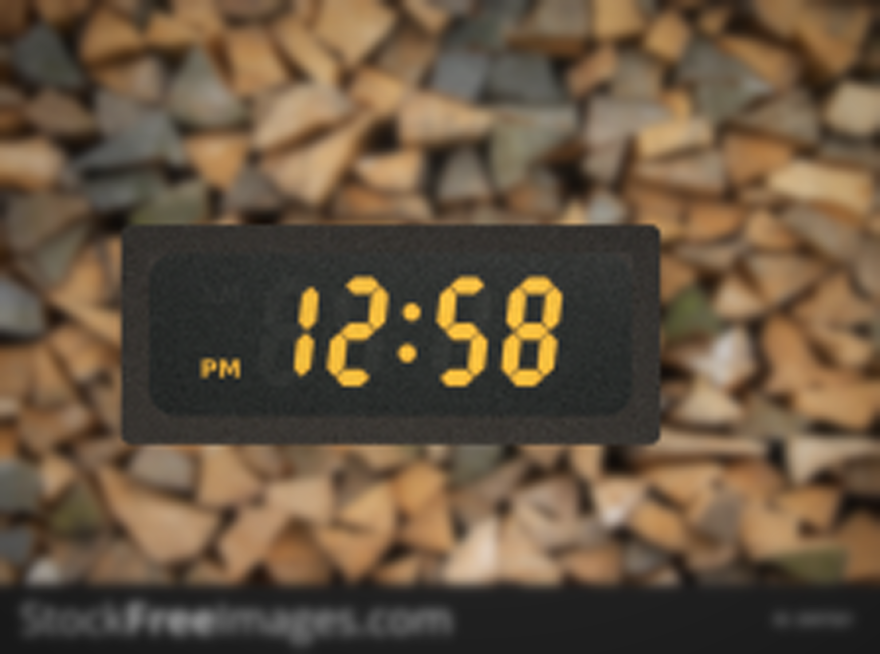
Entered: {"hour": 12, "minute": 58}
